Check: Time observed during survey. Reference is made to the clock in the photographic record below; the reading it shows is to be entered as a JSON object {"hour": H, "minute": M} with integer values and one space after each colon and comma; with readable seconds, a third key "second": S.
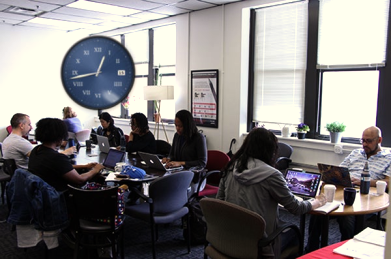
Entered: {"hour": 12, "minute": 43}
